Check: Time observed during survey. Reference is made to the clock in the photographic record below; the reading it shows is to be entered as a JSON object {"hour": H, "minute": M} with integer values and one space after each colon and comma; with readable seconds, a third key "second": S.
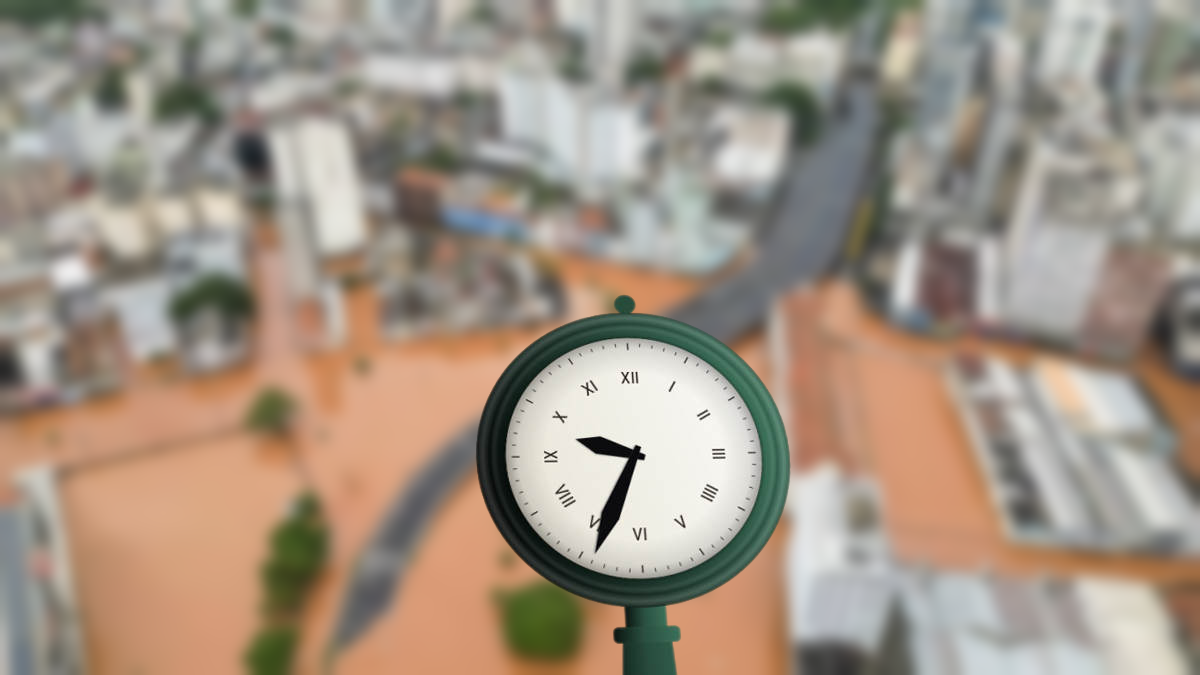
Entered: {"hour": 9, "minute": 34}
